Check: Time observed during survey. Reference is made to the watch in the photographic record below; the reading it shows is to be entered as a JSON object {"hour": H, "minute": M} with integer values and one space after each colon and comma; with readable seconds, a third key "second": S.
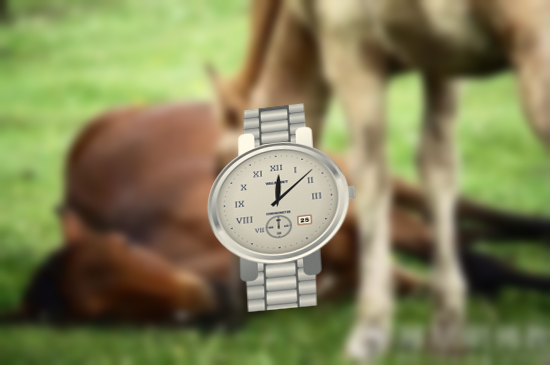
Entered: {"hour": 12, "minute": 8}
